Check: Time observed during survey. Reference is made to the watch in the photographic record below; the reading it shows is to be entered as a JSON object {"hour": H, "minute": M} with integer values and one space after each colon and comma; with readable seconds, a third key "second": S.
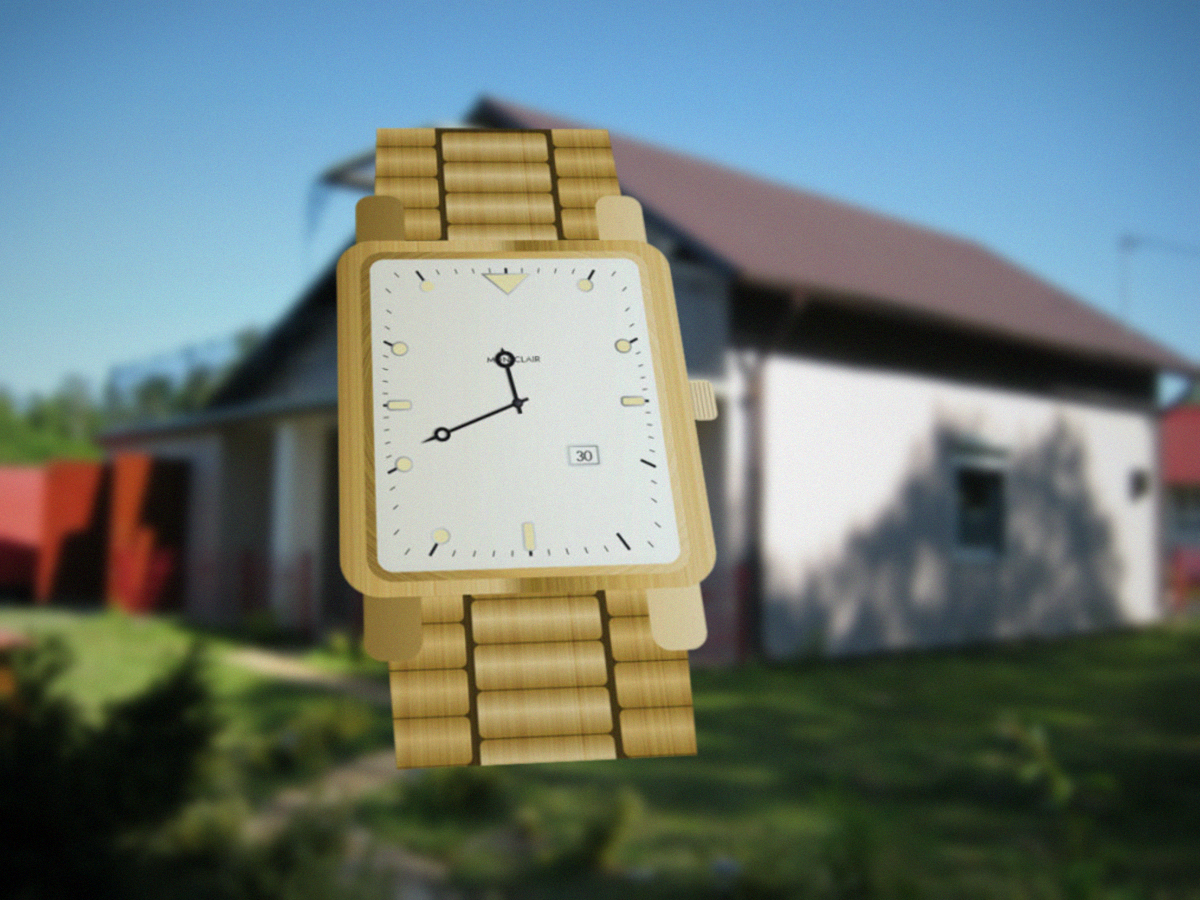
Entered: {"hour": 11, "minute": 41}
